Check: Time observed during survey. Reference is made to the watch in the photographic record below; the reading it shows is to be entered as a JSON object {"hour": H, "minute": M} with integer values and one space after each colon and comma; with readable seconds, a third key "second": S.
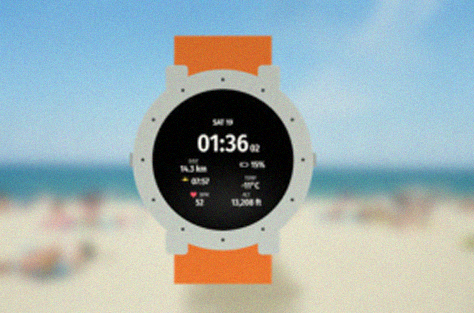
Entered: {"hour": 1, "minute": 36}
